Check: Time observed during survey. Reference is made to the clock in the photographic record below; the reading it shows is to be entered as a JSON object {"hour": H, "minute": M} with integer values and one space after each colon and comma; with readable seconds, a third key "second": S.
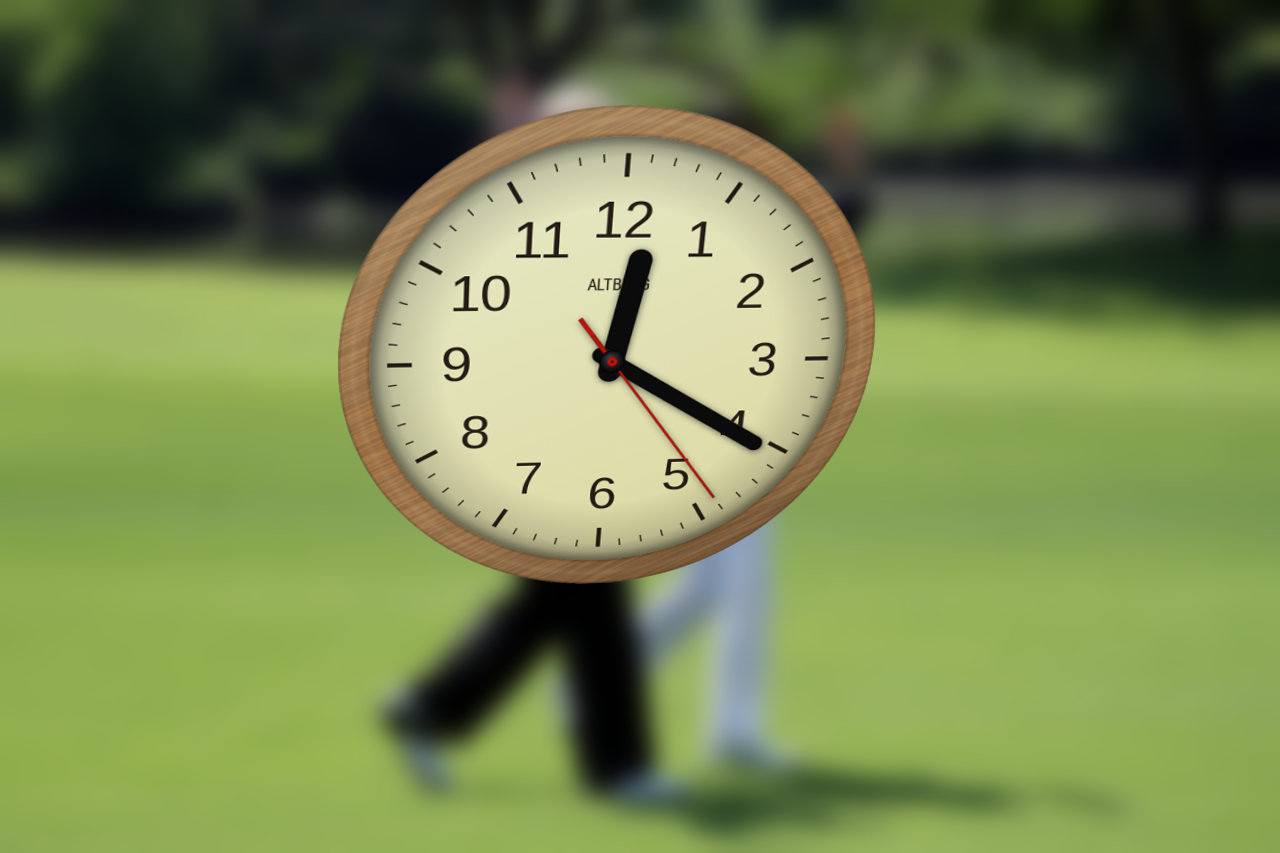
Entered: {"hour": 12, "minute": 20, "second": 24}
